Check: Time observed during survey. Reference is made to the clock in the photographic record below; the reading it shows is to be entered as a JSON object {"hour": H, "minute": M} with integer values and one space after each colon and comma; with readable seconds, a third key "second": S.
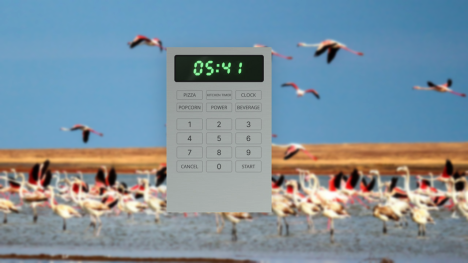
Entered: {"hour": 5, "minute": 41}
